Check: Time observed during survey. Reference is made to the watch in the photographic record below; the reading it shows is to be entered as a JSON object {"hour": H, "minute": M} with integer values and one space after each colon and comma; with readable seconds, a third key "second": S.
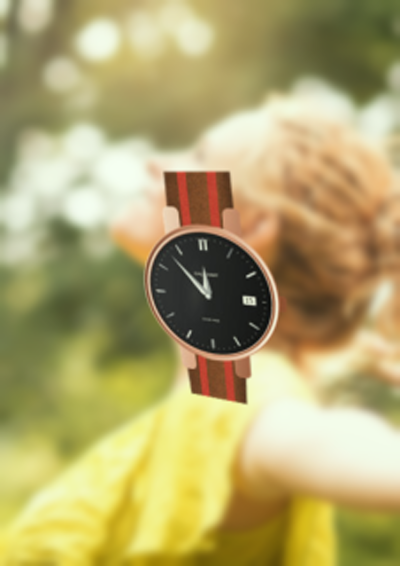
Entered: {"hour": 11, "minute": 53}
